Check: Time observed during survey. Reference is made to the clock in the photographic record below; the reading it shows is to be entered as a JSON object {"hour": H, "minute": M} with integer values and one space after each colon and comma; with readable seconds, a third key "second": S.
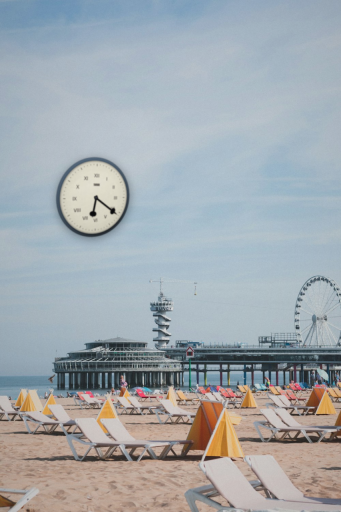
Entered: {"hour": 6, "minute": 21}
